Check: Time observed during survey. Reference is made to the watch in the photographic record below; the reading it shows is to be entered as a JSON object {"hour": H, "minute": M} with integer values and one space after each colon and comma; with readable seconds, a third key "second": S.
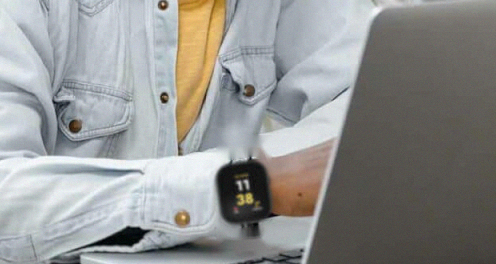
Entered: {"hour": 11, "minute": 38}
